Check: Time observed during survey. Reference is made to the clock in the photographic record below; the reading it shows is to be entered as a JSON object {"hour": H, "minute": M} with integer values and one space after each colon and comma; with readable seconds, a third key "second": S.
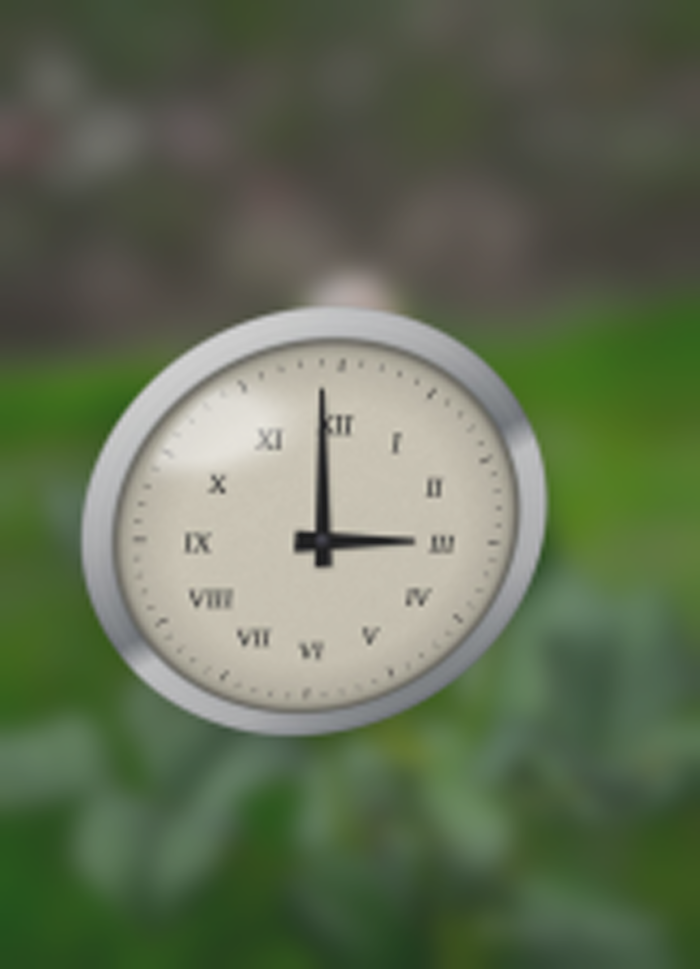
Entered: {"hour": 2, "minute": 59}
